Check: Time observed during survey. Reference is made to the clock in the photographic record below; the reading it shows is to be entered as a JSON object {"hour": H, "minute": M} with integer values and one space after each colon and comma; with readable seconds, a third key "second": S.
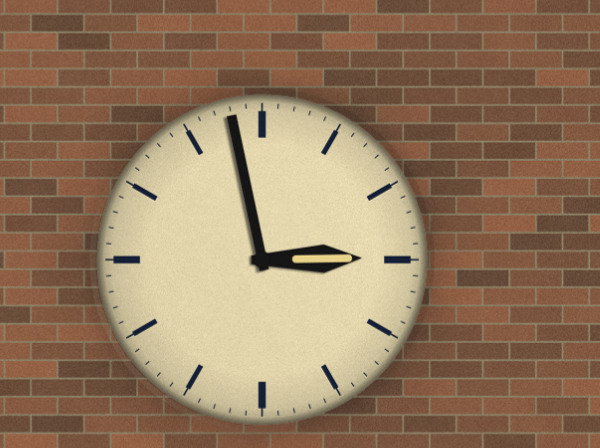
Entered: {"hour": 2, "minute": 58}
